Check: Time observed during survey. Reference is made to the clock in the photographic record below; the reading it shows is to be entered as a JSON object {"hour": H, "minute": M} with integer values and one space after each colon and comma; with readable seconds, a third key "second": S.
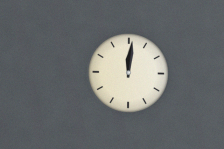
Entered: {"hour": 12, "minute": 1}
